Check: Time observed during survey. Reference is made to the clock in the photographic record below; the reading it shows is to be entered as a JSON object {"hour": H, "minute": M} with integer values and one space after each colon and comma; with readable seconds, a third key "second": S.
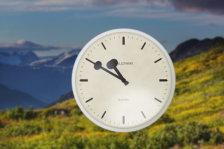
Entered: {"hour": 10, "minute": 50}
